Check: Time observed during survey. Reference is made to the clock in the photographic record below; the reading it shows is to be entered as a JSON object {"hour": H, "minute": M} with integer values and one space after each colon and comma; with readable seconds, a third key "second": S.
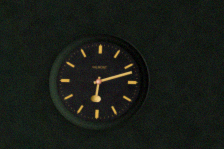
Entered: {"hour": 6, "minute": 12}
